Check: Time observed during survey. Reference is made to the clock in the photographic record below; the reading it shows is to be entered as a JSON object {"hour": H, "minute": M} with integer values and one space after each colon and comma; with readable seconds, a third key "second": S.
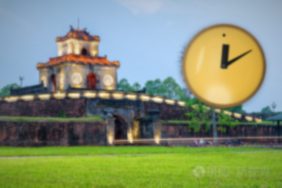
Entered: {"hour": 12, "minute": 10}
